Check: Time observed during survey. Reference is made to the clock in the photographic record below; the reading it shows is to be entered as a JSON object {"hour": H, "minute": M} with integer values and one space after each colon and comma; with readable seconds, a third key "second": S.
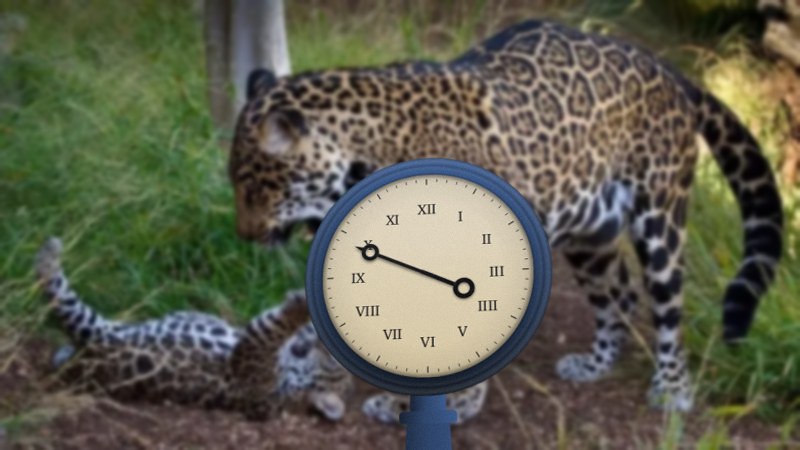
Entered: {"hour": 3, "minute": 49}
